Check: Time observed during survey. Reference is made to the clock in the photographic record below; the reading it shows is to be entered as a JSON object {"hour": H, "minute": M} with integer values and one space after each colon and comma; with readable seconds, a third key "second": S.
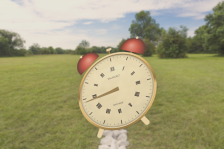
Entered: {"hour": 8, "minute": 44}
